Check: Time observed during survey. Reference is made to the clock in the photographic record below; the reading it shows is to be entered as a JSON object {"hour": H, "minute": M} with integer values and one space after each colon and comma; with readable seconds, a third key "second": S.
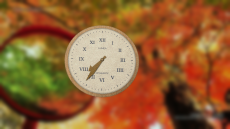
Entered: {"hour": 7, "minute": 36}
